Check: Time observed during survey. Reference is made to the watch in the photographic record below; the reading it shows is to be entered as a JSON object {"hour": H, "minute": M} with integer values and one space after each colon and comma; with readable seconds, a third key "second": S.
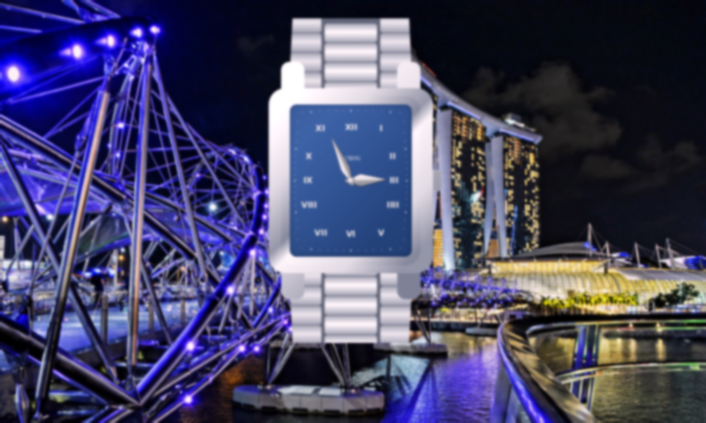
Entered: {"hour": 2, "minute": 56}
